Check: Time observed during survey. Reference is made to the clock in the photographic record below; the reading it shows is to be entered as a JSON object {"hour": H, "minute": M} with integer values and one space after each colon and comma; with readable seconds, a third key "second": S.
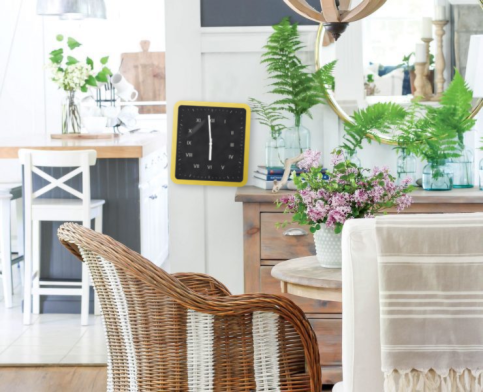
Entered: {"hour": 5, "minute": 59}
